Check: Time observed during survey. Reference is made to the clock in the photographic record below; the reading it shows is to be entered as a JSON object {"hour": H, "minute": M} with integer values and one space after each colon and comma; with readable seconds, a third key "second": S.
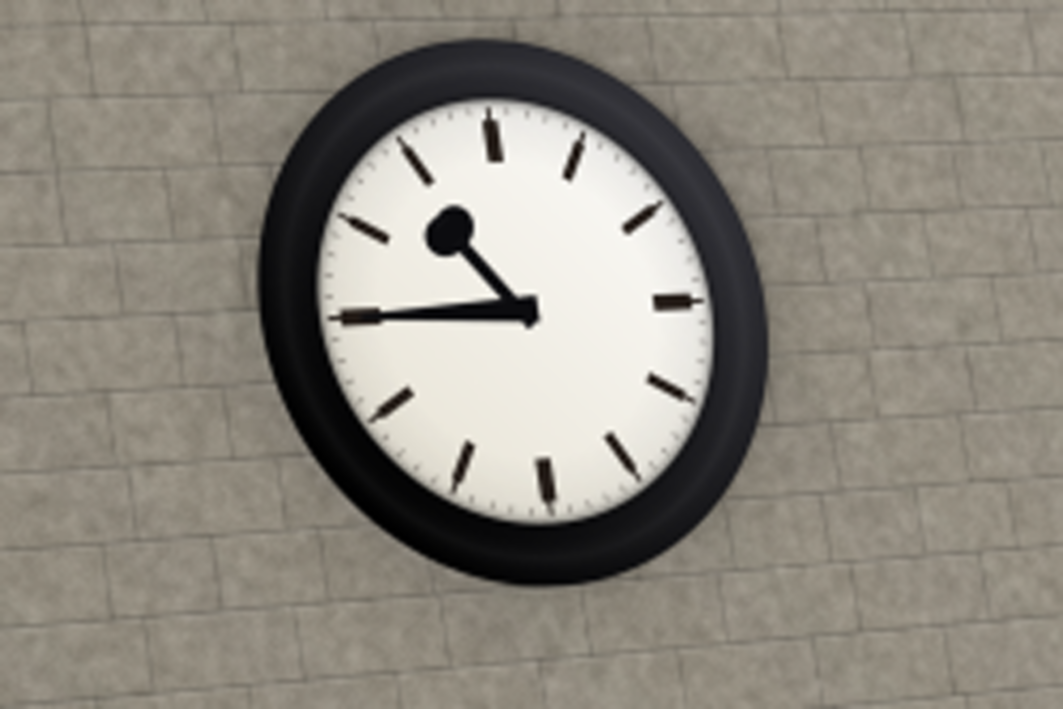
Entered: {"hour": 10, "minute": 45}
